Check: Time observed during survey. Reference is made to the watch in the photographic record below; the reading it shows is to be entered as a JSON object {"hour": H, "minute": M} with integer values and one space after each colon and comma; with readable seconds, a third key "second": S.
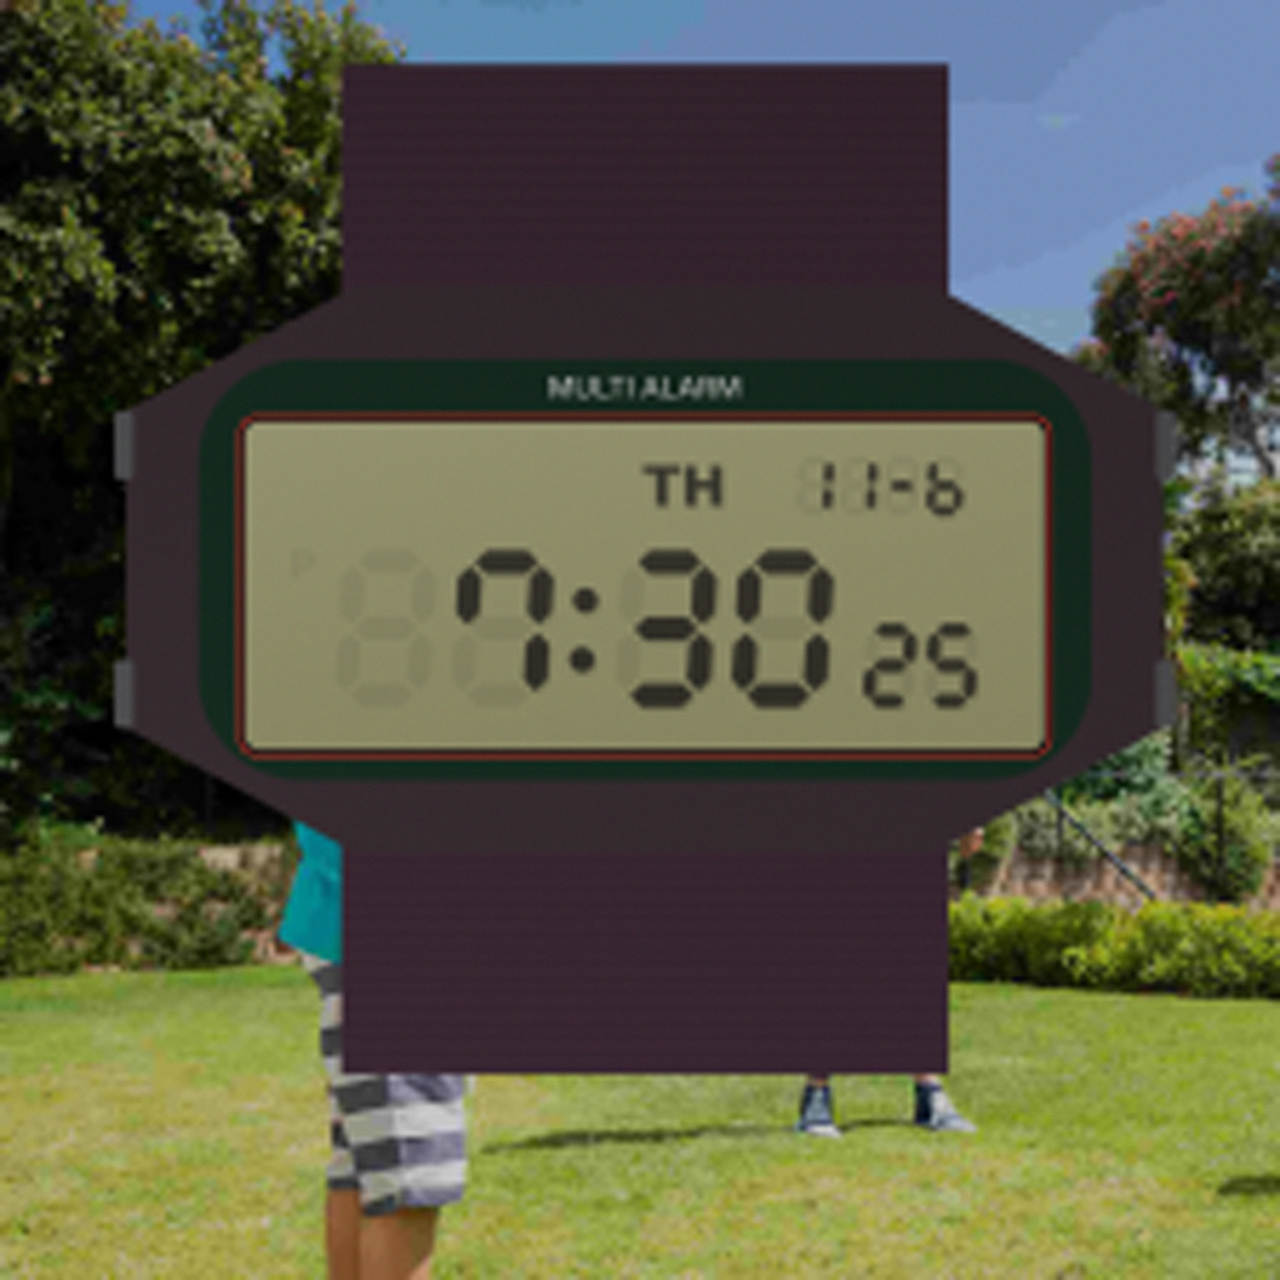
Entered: {"hour": 7, "minute": 30, "second": 25}
